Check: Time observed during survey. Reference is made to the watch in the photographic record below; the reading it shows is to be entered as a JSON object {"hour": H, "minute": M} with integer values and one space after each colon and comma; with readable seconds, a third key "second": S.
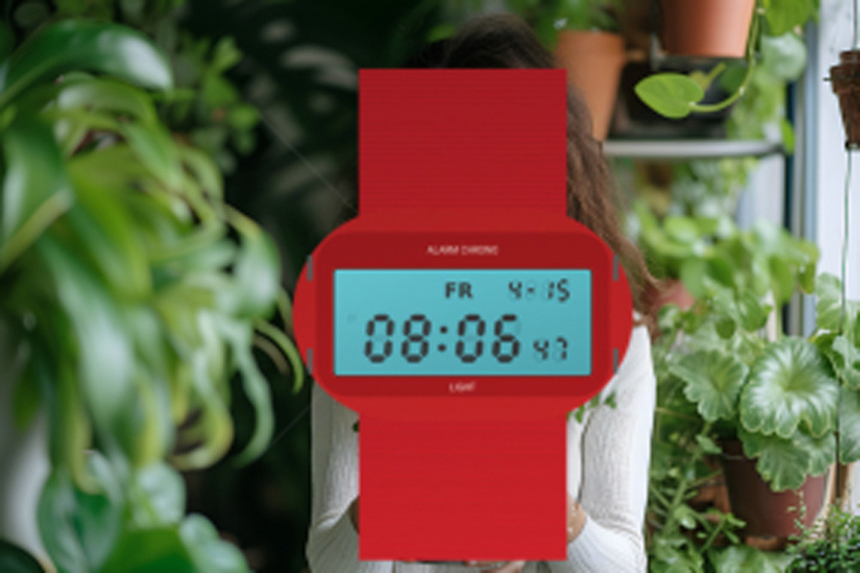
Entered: {"hour": 8, "minute": 6, "second": 47}
